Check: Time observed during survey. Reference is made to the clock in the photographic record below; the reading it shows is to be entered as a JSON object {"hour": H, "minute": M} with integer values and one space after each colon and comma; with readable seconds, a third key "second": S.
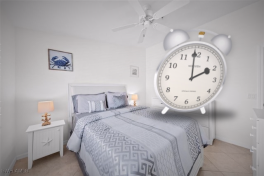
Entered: {"hour": 1, "minute": 59}
